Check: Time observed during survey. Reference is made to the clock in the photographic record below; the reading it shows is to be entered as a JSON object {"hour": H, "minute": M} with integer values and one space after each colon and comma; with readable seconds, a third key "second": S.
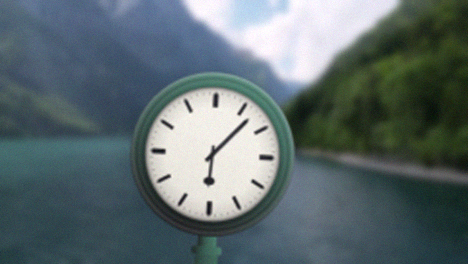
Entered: {"hour": 6, "minute": 7}
